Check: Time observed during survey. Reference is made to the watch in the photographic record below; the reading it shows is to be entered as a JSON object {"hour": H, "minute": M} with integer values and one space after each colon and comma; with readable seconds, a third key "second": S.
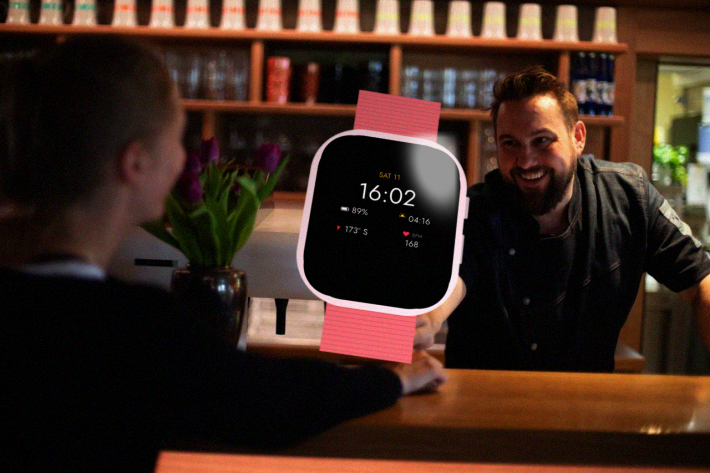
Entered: {"hour": 16, "minute": 2}
